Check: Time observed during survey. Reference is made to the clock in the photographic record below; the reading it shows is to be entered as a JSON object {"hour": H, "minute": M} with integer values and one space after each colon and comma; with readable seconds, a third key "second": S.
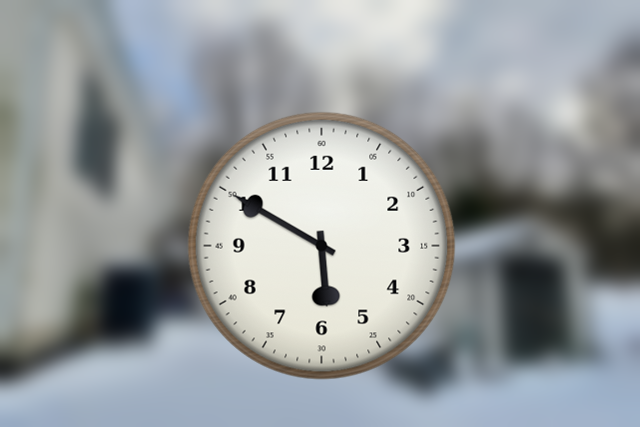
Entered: {"hour": 5, "minute": 50}
